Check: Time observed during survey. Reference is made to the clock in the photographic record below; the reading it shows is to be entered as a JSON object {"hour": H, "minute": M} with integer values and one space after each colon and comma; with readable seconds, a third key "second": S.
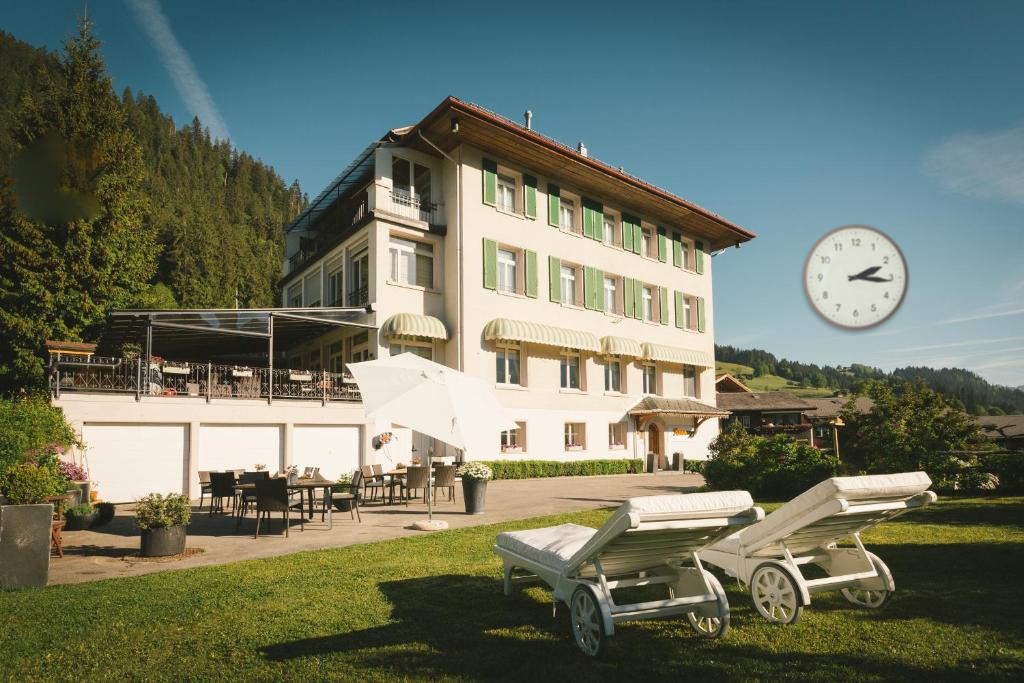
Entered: {"hour": 2, "minute": 16}
